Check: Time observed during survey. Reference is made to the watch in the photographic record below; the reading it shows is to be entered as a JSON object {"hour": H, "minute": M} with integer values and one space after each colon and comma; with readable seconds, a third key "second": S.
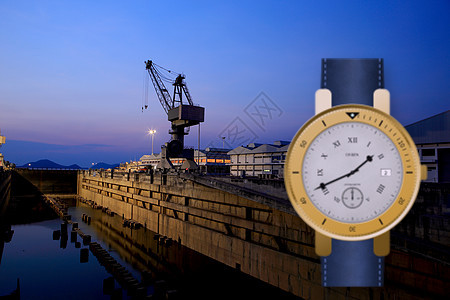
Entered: {"hour": 1, "minute": 41}
